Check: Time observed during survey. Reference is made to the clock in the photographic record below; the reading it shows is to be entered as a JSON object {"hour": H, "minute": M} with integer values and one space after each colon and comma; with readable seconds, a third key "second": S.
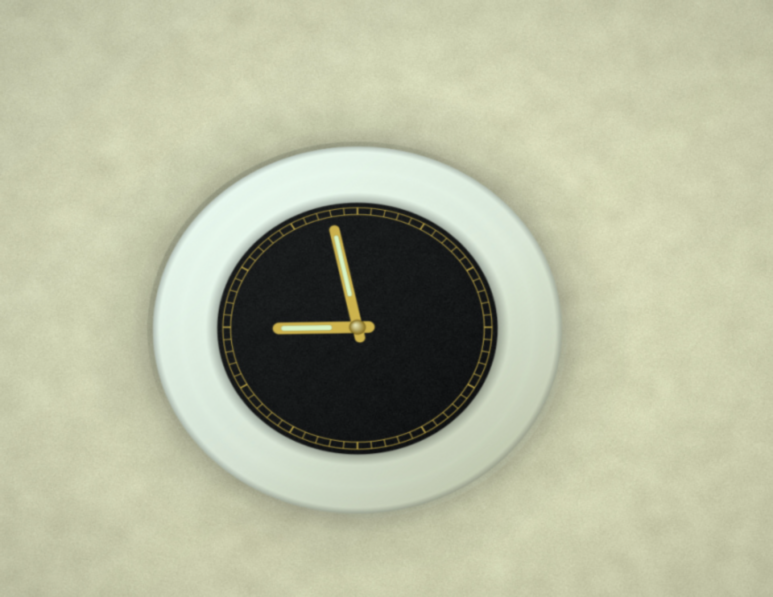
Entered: {"hour": 8, "minute": 58}
